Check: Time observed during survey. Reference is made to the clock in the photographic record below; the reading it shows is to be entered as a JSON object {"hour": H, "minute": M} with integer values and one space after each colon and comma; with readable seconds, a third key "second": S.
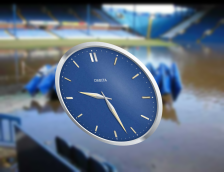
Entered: {"hour": 9, "minute": 27}
